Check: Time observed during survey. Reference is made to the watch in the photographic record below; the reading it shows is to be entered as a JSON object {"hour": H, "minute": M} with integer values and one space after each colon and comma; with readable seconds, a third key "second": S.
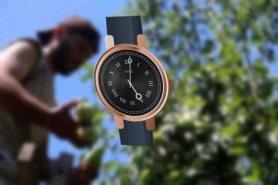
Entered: {"hour": 5, "minute": 1}
